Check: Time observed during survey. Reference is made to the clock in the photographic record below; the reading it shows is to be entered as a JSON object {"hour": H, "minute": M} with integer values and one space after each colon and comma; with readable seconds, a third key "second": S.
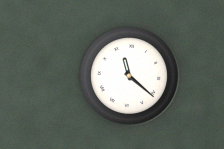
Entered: {"hour": 11, "minute": 21}
